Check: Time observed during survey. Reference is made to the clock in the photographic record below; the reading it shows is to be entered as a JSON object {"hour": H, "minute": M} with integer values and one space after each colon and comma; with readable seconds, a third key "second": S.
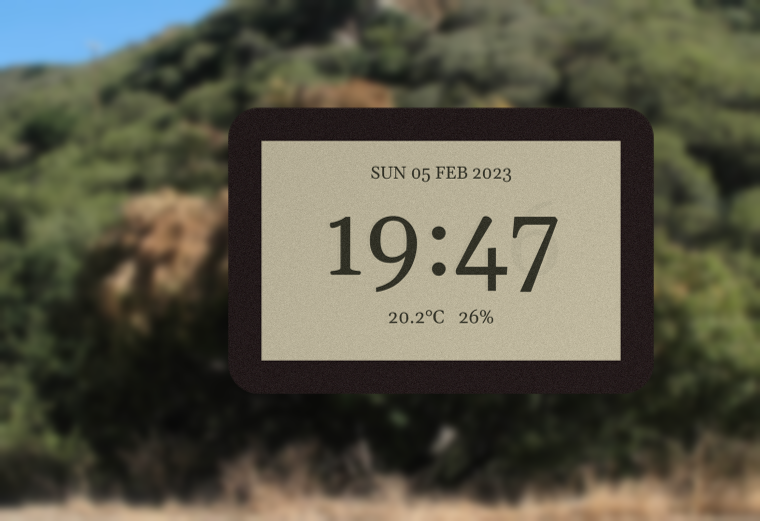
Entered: {"hour": 19, "minute": 47}
